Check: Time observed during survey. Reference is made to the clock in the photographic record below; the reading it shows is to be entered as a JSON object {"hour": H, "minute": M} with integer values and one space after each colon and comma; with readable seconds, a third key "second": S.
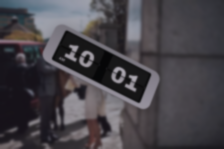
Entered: {"hour": 10, "minute": 1}
